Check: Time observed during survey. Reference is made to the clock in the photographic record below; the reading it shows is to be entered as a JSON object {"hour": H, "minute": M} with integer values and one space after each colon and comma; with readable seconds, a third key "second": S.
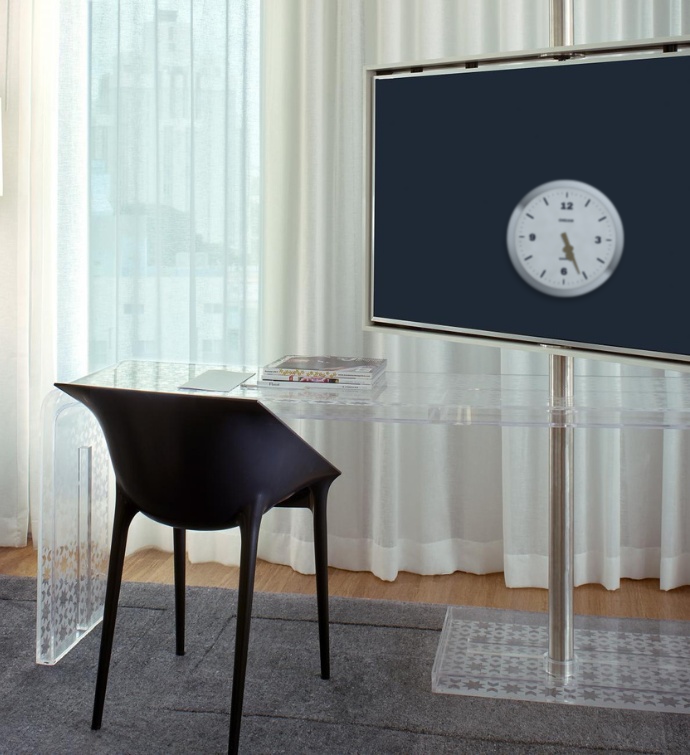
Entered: {"hour": 5, "minute": 26}
